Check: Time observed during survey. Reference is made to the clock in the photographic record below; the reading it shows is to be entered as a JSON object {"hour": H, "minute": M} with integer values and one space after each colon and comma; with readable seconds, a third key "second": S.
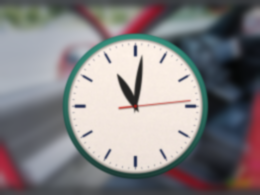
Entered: {"hour": 11, "minute": 1, "second": 14}
